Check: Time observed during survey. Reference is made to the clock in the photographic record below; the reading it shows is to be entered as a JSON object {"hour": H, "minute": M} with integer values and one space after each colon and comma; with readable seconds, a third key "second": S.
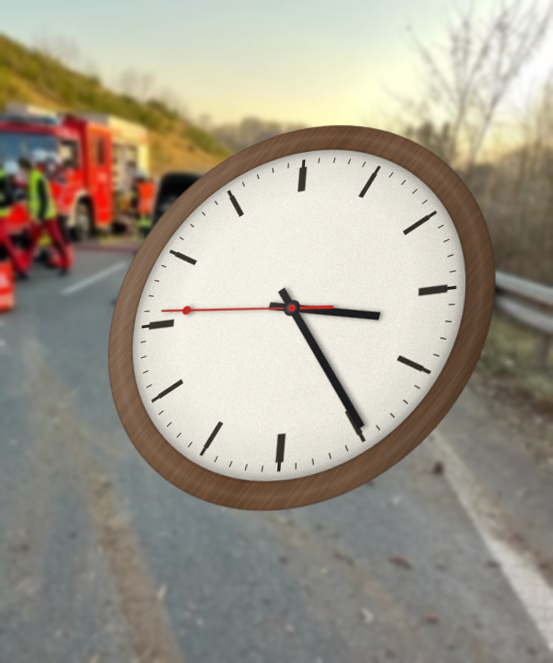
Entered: {"hour": 3, "minute": 24, "second": 46}
